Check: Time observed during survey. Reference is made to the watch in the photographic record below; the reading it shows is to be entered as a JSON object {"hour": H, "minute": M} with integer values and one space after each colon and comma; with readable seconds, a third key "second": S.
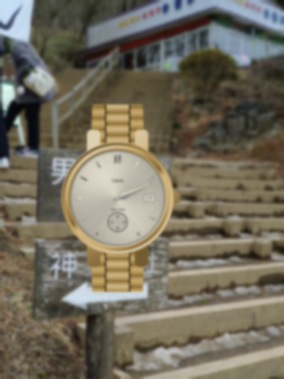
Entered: {"hour": 2, "minute": 11}
